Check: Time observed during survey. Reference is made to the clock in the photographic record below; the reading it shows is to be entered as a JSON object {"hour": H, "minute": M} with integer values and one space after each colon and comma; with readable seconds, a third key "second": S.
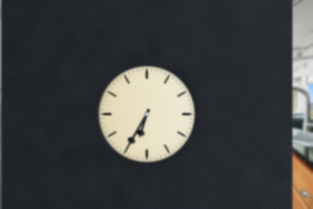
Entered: {"hour": 6, "minute": 35}
